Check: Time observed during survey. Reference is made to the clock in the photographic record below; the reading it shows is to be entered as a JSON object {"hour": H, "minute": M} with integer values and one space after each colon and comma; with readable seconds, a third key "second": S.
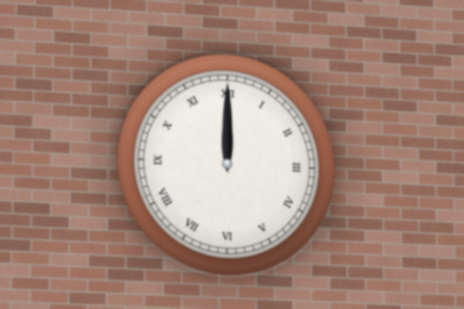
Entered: {"hour": 12, "minute": 0}
